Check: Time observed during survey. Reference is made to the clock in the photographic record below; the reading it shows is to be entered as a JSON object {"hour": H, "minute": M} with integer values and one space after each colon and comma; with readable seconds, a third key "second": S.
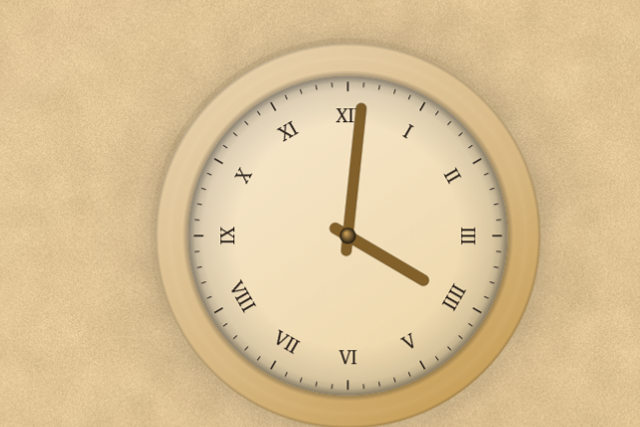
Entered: {"hour": 4, "minute": 1}
